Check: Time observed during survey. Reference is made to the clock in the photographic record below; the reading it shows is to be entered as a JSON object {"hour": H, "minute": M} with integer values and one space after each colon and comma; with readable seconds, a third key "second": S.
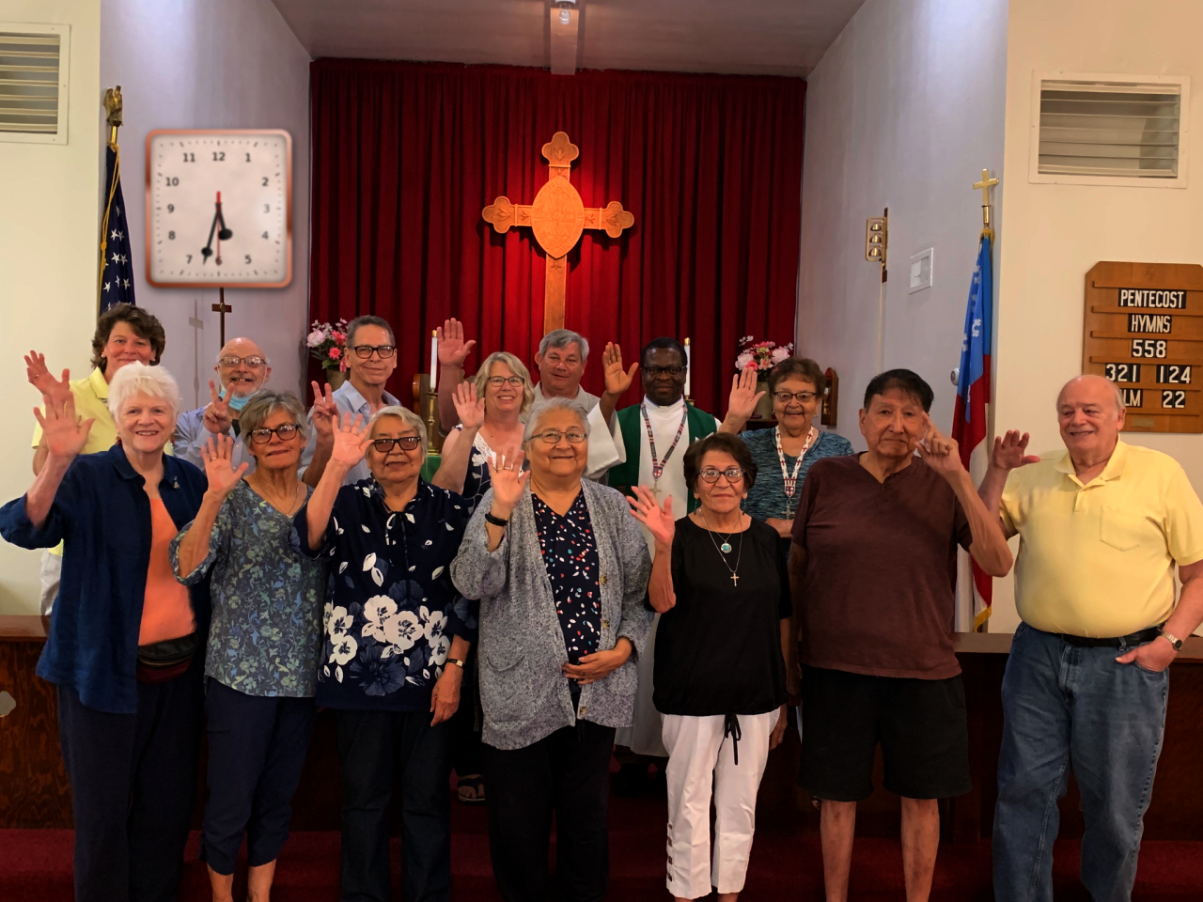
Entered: {"hour": 5, "minute": 32, "second": 30}
